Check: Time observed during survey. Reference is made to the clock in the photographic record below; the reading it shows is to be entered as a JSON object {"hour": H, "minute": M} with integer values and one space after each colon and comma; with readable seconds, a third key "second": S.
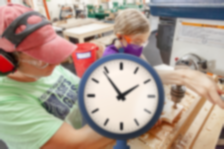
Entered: {"hour": 1, "minute": 54}
